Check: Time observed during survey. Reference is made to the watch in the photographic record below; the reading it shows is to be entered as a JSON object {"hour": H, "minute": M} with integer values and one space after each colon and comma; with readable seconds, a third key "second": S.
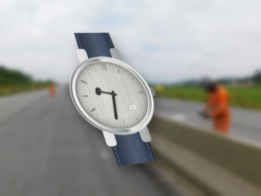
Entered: {"hour": 9, "minute": 32}
